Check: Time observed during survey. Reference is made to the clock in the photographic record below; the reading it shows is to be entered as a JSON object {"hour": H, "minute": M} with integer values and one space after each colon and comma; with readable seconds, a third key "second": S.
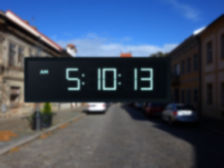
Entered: {"hour": 5, "minute": 10, "second": 13}
